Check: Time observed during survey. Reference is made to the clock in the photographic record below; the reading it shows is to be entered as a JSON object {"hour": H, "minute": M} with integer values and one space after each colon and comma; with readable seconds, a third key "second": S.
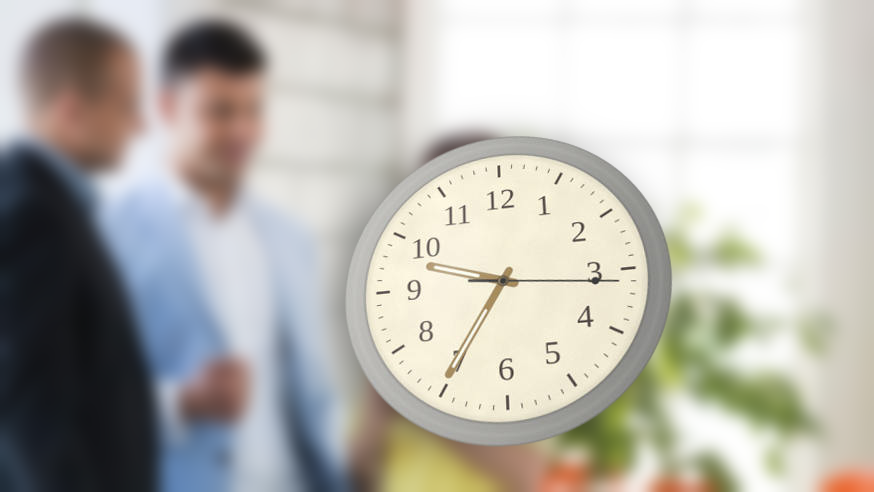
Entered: {"hour": 9, "minute": 35, "second": 16}
